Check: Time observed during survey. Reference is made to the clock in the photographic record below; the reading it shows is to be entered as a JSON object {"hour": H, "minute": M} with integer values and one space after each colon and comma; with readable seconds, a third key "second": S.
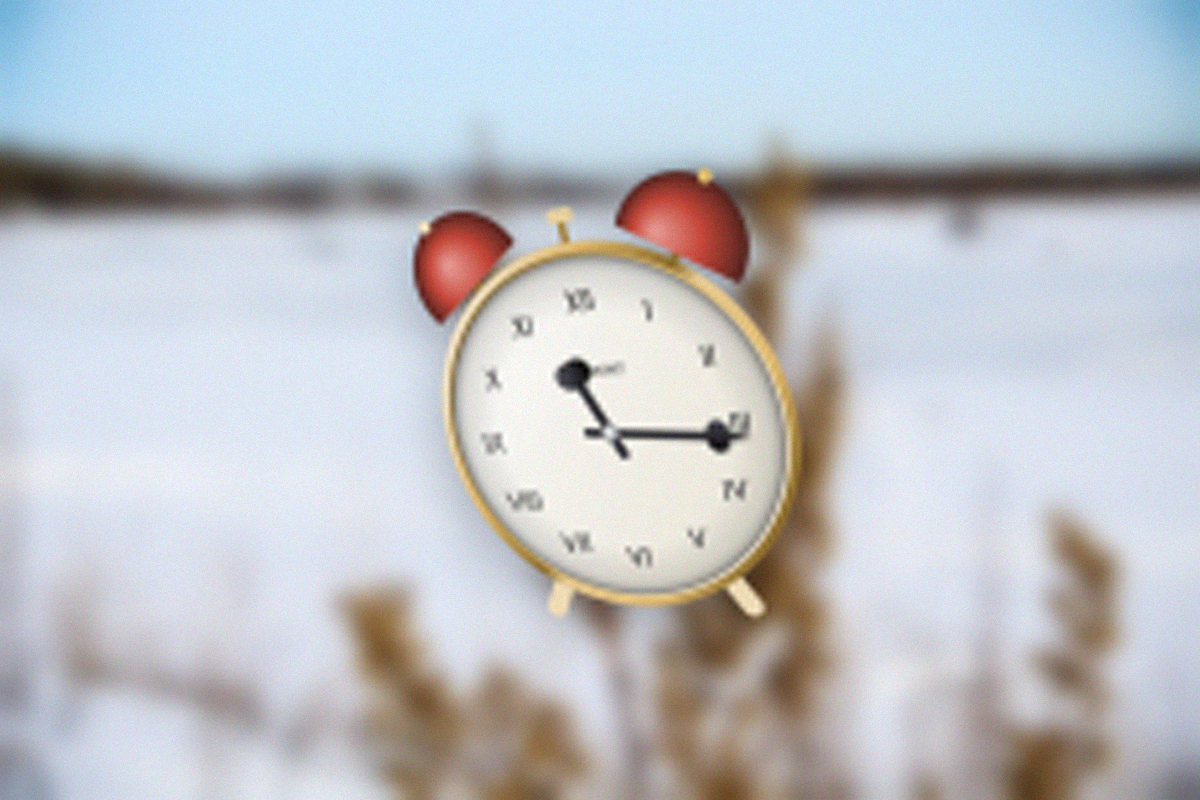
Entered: {"hour": 11, "minute": 16}
